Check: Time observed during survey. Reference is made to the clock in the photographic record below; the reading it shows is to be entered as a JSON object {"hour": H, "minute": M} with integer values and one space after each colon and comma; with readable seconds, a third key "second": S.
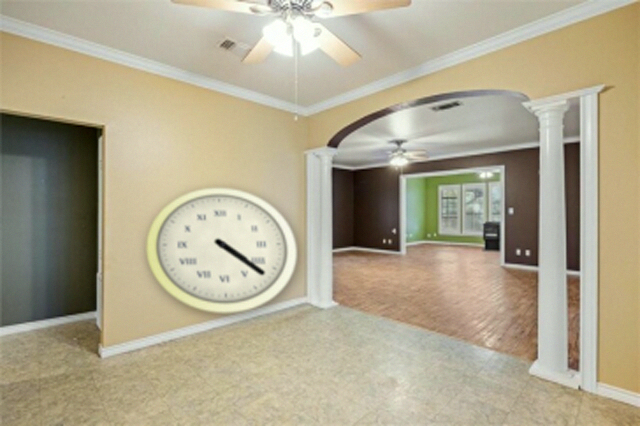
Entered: {"hour": 4, "minute": 22}
